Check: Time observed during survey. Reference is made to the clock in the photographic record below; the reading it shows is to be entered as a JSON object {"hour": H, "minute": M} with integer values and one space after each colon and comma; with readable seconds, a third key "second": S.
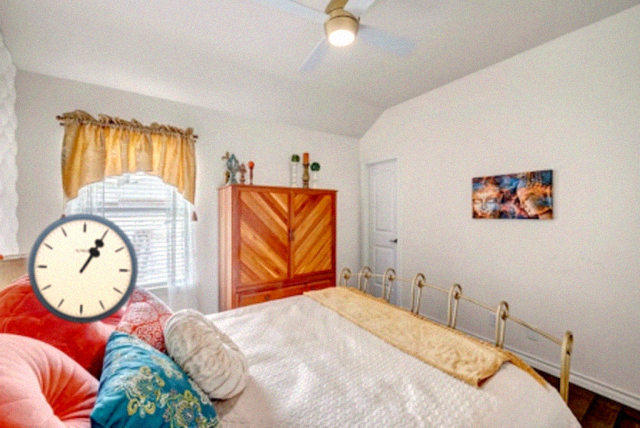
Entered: {"hour": 1, "minute": 5}
